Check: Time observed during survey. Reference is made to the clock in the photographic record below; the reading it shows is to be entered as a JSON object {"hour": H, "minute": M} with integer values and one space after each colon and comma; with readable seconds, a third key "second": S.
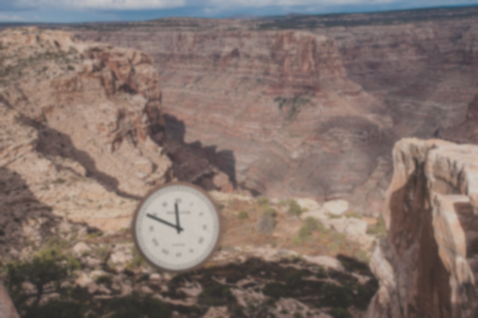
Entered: {"hour": 11, "minute": 49}
